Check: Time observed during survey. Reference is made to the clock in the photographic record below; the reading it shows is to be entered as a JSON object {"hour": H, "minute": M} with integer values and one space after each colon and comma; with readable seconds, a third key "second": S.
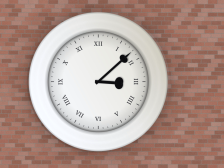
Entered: {"hour": 3, "minute": 8}
